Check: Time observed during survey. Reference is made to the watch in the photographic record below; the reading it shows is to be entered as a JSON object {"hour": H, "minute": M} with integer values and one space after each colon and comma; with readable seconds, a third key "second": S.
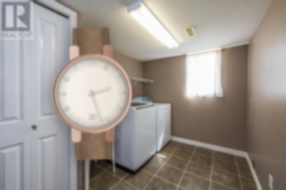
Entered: {"hour": 2, "minute": 27}
